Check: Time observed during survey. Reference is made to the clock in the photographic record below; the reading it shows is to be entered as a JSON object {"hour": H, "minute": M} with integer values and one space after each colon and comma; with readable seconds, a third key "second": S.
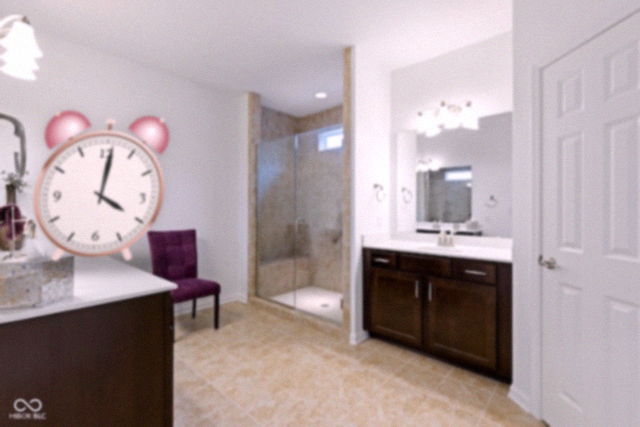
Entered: {"hour": 4, "minute": 1}
